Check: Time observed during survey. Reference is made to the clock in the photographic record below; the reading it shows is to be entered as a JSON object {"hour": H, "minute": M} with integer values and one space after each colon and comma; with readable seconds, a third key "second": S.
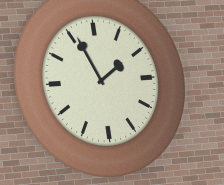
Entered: {"hour": 1, "minute": 56}
